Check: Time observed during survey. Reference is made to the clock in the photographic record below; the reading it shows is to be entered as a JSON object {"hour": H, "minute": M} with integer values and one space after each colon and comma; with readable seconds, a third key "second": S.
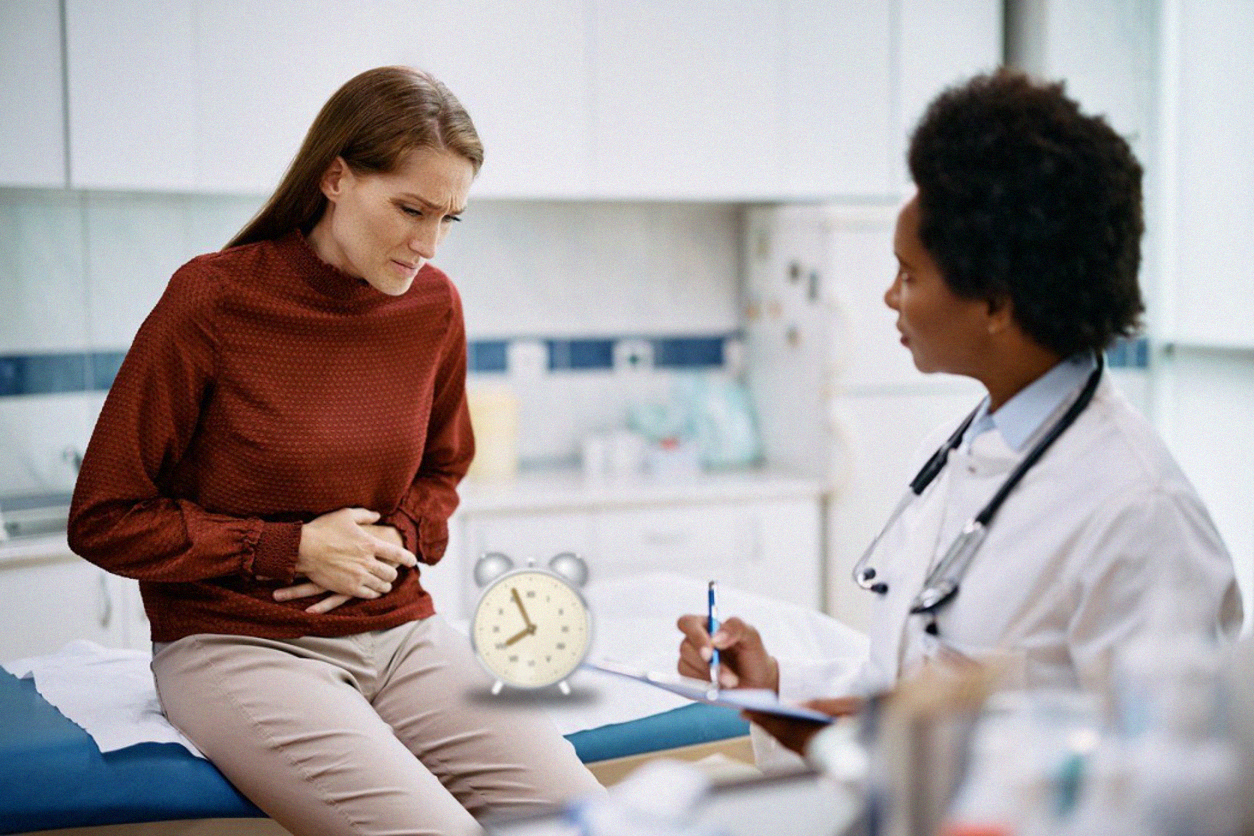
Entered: {"hour": 7, "minute": 56}
